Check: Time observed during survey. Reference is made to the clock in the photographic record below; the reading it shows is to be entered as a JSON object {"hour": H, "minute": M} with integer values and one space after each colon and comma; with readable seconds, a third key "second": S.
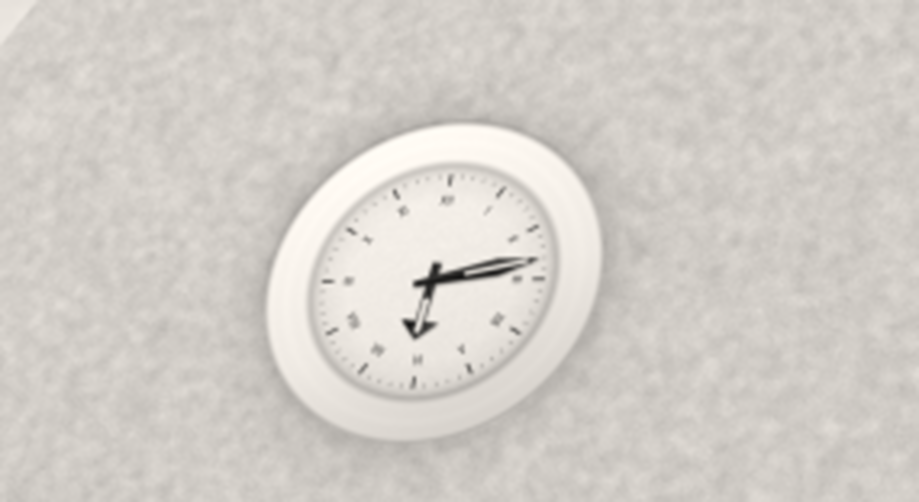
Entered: {"hour": 6, "minute": 13}
